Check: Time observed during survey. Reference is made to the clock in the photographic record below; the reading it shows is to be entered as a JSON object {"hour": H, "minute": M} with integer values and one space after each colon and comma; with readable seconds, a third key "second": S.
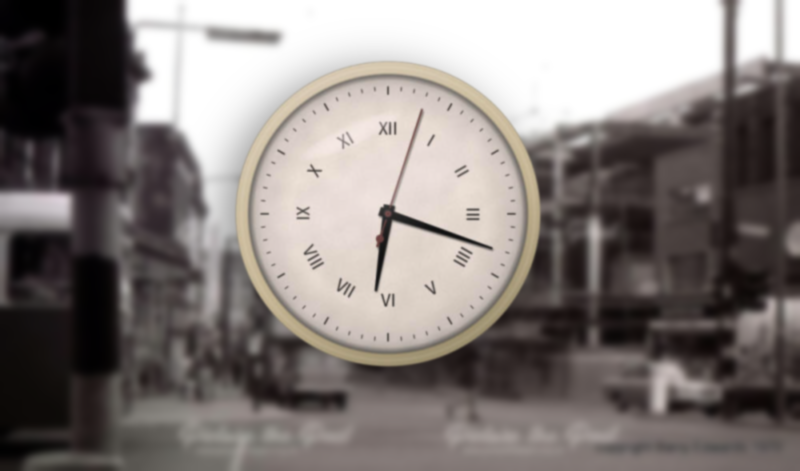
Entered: {"hour": 6, "minute": 18, "second": 3}
